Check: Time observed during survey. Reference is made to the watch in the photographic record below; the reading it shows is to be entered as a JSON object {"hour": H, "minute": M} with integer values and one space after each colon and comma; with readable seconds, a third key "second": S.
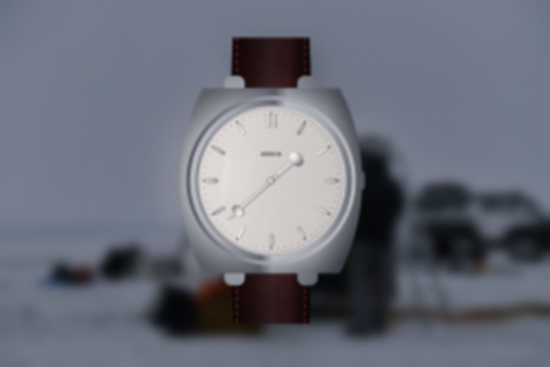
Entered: {"hour": 1, "minute": 38}
